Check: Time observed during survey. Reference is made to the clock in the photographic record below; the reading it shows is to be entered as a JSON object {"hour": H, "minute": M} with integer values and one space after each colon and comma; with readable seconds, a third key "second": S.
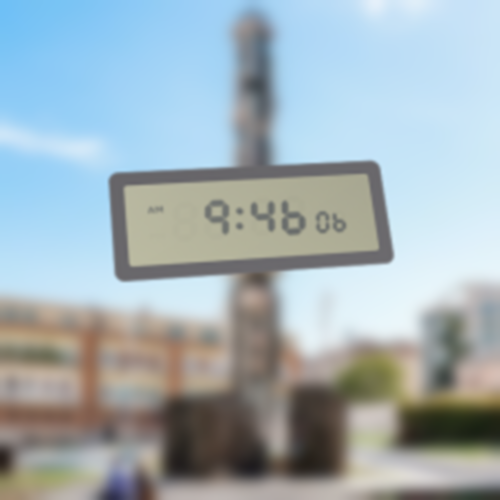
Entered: {"hour": 9, "minute": 46, "second": 6}
